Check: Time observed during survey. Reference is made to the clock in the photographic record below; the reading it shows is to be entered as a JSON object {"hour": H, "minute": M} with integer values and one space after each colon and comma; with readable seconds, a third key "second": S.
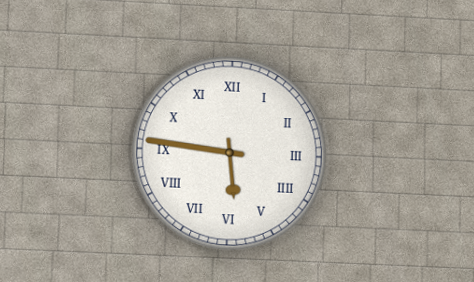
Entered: {"hour": 5, "minute": 46}
